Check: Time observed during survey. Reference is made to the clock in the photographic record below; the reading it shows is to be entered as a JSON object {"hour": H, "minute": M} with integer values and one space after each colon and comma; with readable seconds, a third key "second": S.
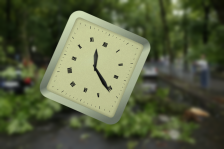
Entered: {"hour": 11, "minute": 21}
